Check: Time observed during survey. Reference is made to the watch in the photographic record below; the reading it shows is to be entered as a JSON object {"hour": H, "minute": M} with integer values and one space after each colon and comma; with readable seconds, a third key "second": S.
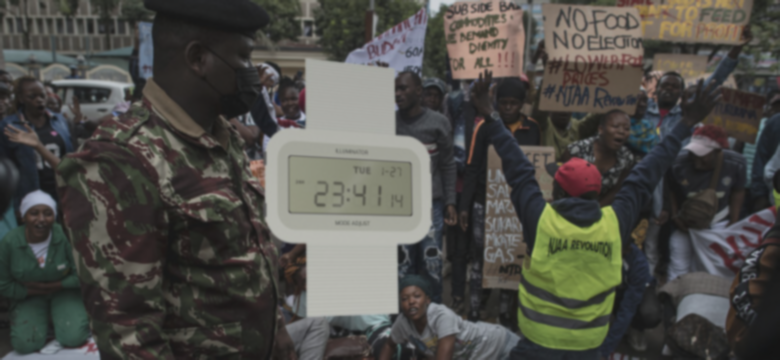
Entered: {"hour": 23, "minute": 41, "second": 14}
